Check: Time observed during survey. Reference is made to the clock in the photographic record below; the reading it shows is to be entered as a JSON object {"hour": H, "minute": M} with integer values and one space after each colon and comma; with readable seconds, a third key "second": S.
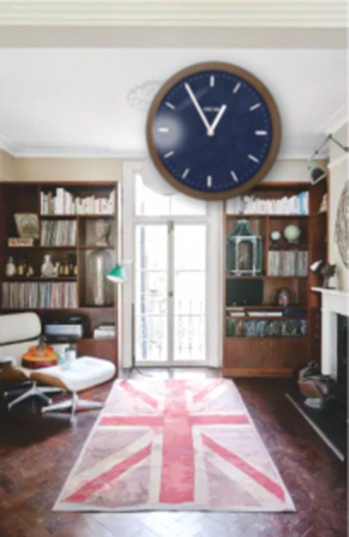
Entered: {"hour": 12, "minute": 55}
